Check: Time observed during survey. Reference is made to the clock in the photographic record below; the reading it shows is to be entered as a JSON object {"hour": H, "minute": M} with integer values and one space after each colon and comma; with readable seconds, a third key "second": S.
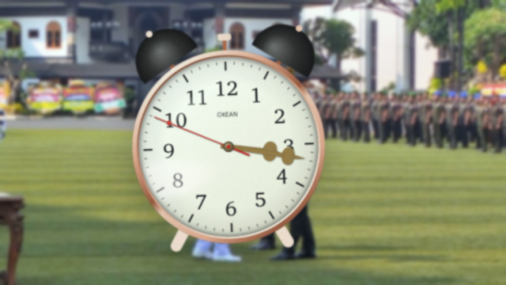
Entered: {"hour": 3, "minute": 16, "second": 49}
